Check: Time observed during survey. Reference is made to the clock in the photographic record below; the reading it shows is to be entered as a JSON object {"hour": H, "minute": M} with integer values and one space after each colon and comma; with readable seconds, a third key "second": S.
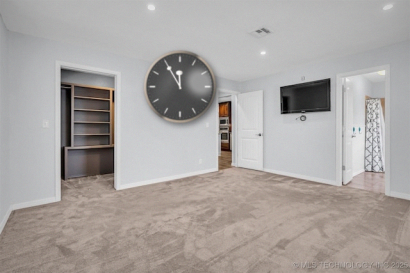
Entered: {"hour": 11, "minute": 55}
